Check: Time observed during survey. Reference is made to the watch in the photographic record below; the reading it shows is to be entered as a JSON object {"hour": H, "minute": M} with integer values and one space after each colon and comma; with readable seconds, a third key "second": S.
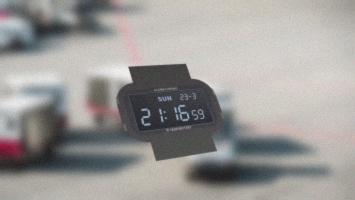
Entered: {"hour": 21, "minute": 16, "second": 59}
